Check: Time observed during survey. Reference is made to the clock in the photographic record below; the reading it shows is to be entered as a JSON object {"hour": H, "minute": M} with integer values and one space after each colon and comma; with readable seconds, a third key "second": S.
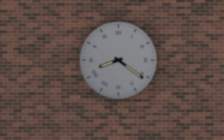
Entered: {"hour": 8, "minute": 21}
